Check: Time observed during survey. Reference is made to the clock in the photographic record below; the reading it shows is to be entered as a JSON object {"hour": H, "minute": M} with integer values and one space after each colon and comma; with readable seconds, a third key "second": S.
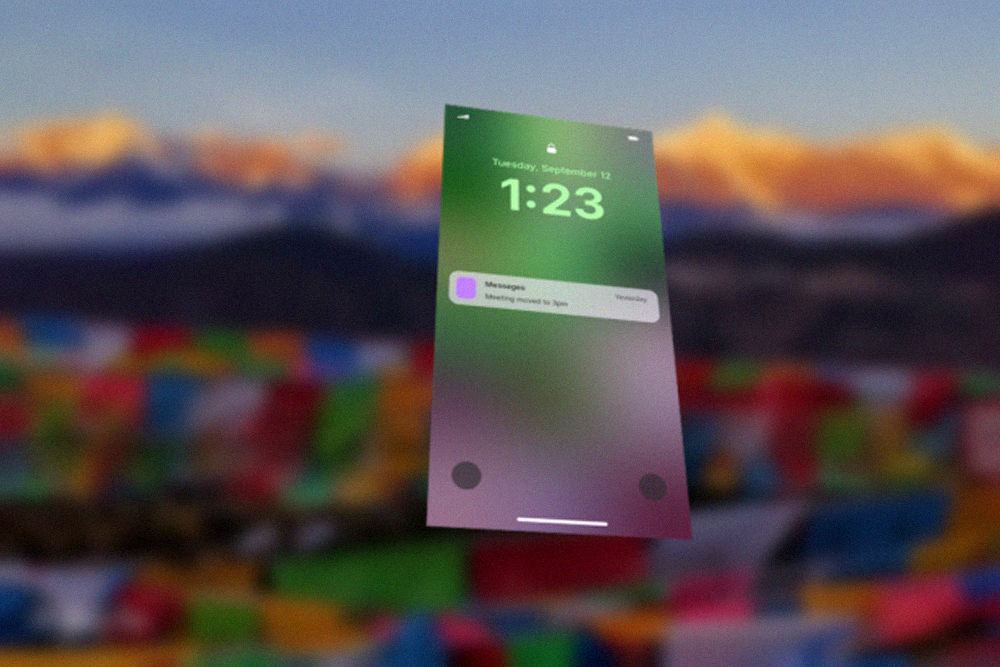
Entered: {"hour": 1, "minute": 23}
